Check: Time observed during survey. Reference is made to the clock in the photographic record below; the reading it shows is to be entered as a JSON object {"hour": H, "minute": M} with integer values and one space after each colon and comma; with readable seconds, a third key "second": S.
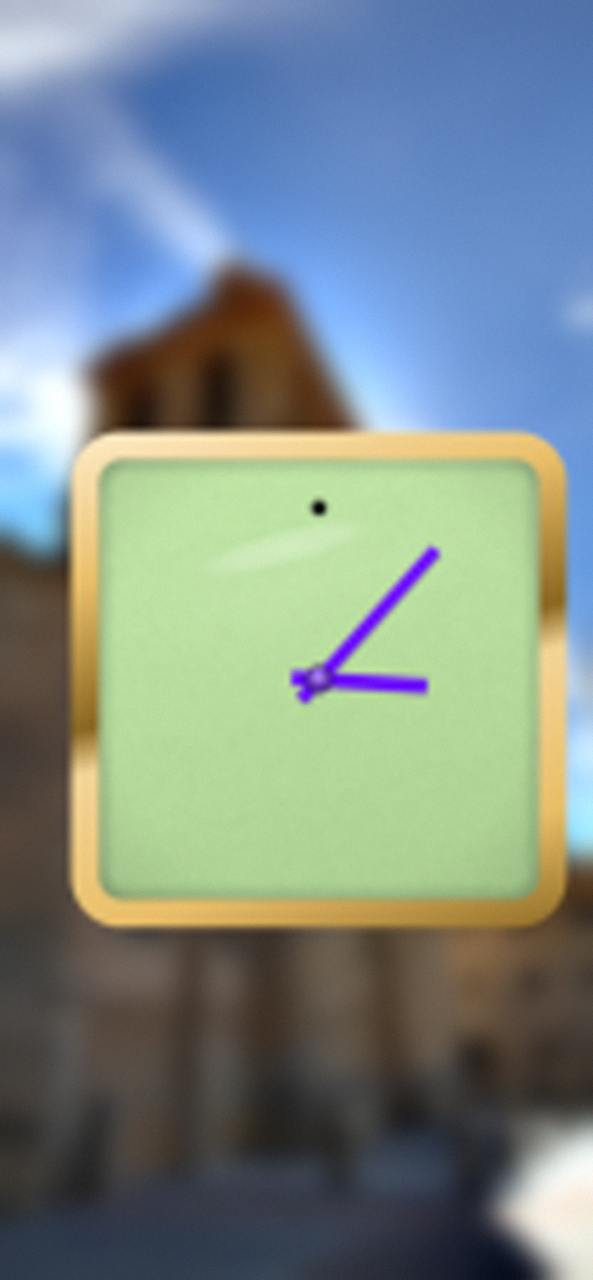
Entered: {"hour": 3, "minute": 7}
